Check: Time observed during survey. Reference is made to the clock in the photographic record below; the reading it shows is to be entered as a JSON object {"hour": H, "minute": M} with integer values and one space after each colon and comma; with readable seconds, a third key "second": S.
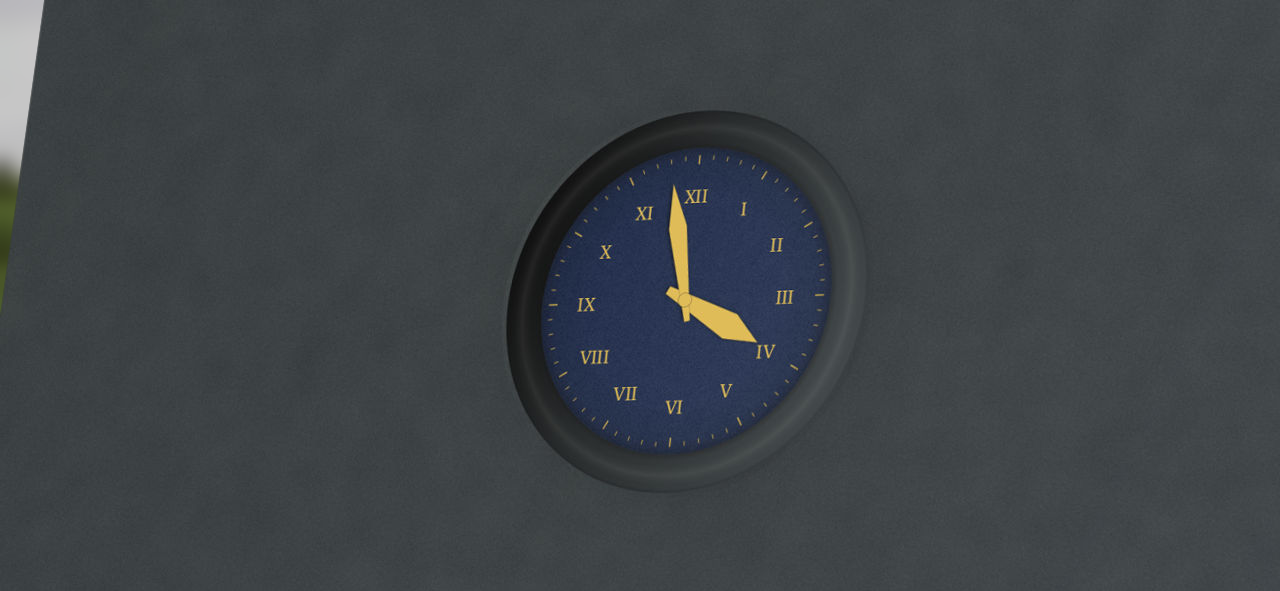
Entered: {"hour": 3, "minute": 58}
